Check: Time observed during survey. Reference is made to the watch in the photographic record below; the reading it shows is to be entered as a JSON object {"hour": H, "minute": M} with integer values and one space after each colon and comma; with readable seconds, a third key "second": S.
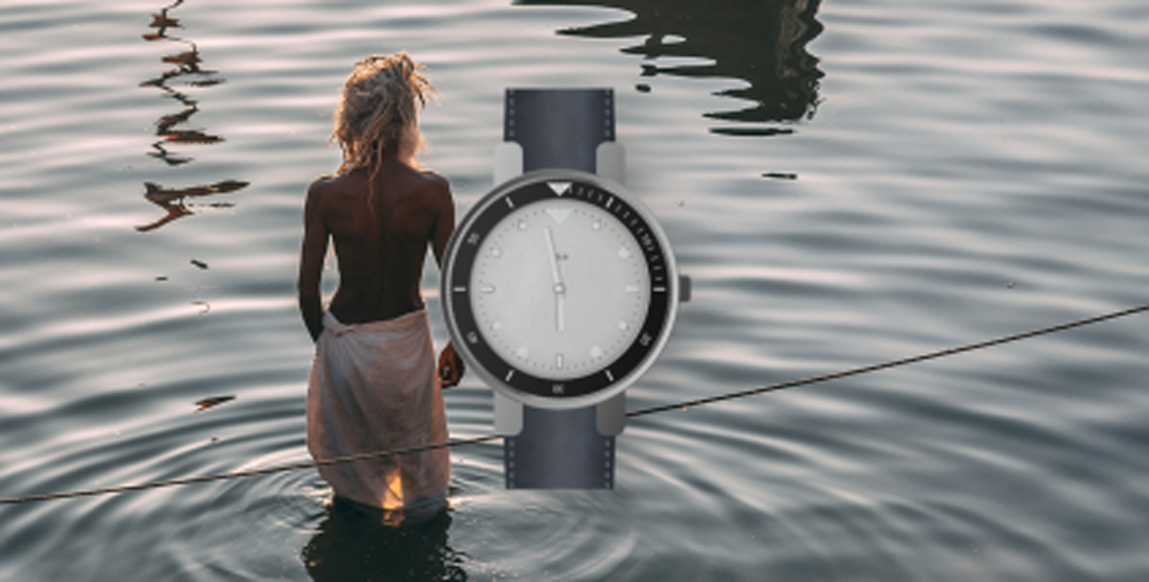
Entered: {"hour": 5, "minute": 58}
